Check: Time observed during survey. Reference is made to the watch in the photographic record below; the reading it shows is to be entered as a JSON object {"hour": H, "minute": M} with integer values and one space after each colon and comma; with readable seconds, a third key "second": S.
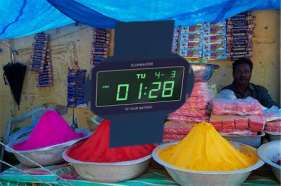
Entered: {"hour": 1, "minute": 28}
